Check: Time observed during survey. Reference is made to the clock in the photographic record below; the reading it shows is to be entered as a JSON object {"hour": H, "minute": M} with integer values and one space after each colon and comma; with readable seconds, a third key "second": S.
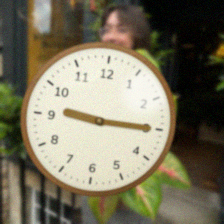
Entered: {"hour": 9, "minute": 15}
